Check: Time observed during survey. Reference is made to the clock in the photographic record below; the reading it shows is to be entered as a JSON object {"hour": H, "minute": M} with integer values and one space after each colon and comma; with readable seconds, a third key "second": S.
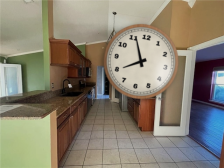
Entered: {"hour": 7, "minute": 56}
